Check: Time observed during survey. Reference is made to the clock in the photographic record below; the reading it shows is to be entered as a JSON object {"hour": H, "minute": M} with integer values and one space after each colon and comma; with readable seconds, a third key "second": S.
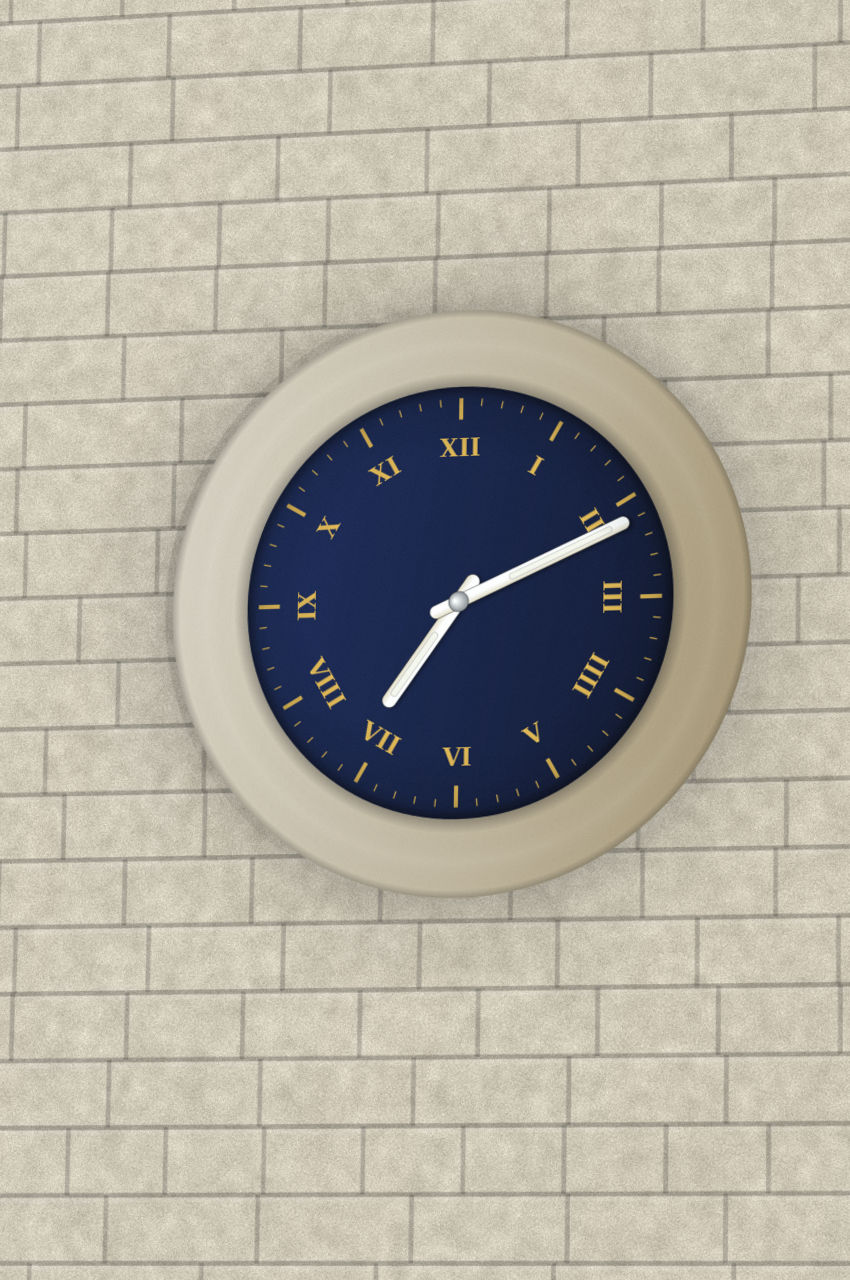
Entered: {"hour": 7, "minute": 11}
